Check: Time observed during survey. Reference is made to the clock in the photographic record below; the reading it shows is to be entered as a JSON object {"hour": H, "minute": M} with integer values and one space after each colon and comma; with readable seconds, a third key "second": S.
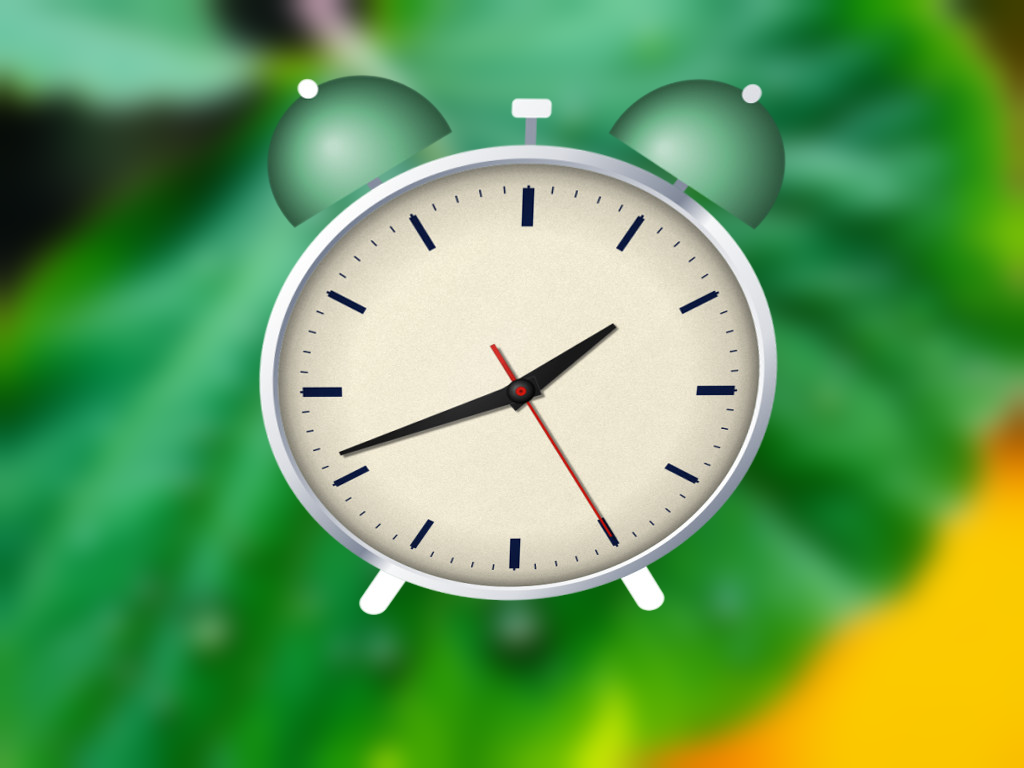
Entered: {"hour": 1, "minute": 41, "second": 25}
